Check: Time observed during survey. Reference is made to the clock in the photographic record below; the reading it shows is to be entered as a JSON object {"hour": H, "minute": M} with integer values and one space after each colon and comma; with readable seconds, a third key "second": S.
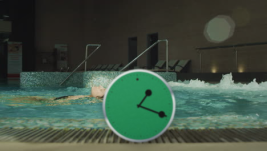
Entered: {"hour": 1, "minute": 19}
